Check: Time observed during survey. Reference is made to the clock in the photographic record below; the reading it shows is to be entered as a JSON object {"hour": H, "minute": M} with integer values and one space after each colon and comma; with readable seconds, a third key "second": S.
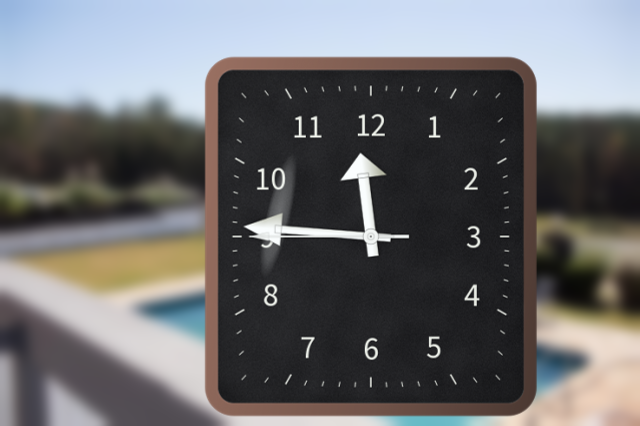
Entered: {"hour": 11, "minute": 45, "second": 45}
